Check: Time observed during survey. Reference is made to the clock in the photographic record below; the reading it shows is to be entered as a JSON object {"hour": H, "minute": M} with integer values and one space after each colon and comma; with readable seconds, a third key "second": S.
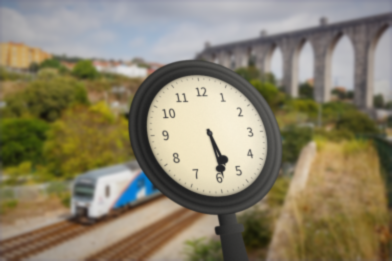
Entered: {"hour": 5, "minute": 29}
